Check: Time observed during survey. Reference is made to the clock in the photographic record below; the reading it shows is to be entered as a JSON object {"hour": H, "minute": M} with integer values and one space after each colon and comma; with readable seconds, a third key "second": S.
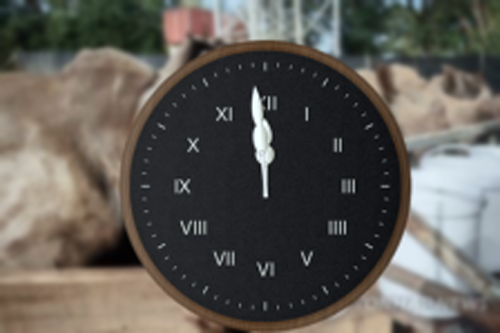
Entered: {"hour": 11, "minute": 59}
